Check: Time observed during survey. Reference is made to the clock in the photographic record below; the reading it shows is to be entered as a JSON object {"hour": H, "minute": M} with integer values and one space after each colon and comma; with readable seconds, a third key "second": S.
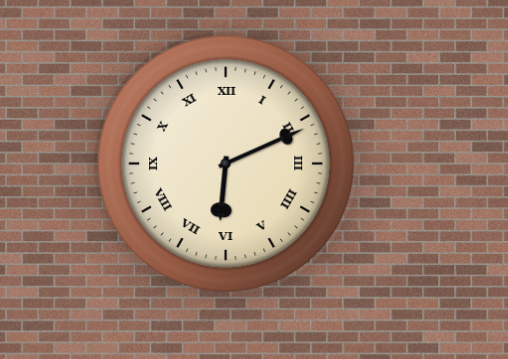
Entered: {"hour": 6, "minute": 11}
